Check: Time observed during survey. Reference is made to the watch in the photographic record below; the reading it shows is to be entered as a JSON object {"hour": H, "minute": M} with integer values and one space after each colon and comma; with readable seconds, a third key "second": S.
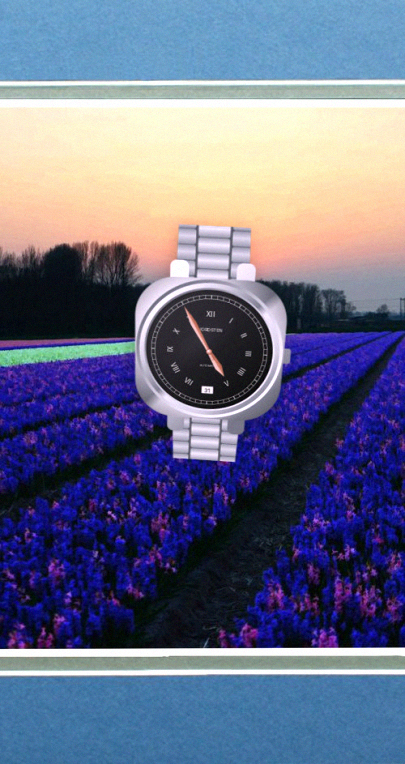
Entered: {"hour": 4, "minute": 55}
